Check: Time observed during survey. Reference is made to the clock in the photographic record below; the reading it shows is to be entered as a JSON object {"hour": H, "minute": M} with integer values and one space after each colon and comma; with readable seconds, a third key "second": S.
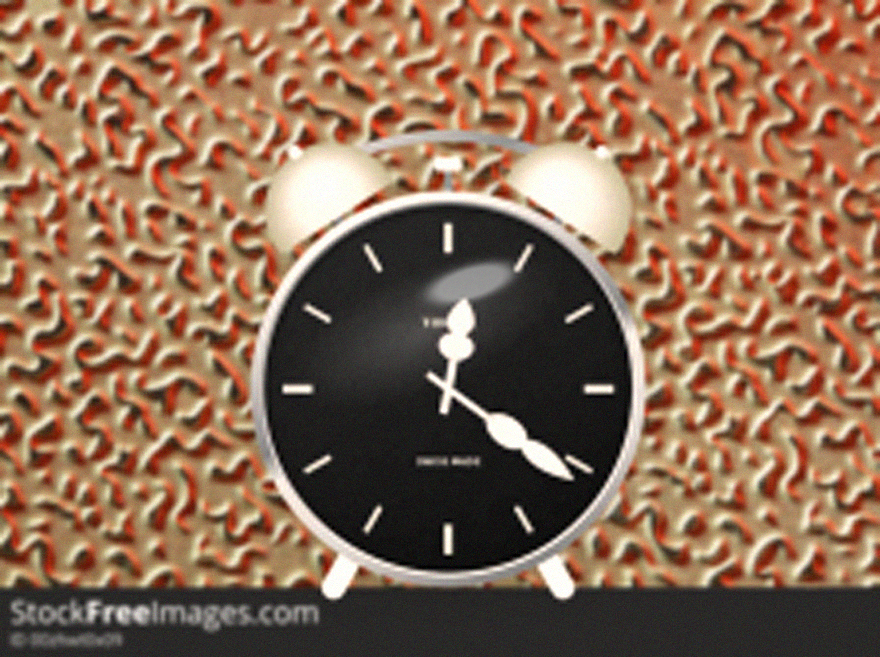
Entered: {"hour": 12, "minute": 21}
